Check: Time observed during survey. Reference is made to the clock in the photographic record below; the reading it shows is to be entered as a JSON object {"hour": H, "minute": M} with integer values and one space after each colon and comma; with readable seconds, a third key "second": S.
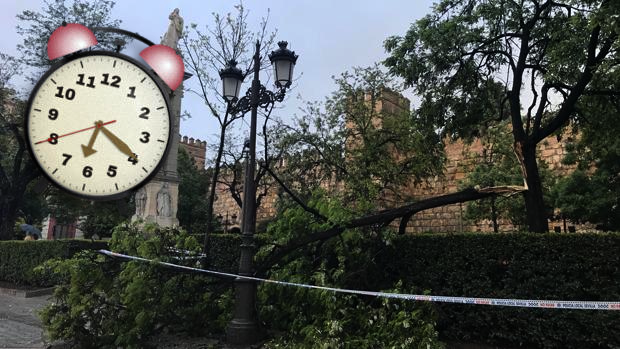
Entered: {"hour": 6, "minute": 19, "second": 40}
